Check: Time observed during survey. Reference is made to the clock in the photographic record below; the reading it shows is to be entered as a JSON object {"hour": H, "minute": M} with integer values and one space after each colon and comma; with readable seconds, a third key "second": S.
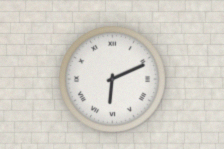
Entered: {"hour": 6, "minute": 11}
